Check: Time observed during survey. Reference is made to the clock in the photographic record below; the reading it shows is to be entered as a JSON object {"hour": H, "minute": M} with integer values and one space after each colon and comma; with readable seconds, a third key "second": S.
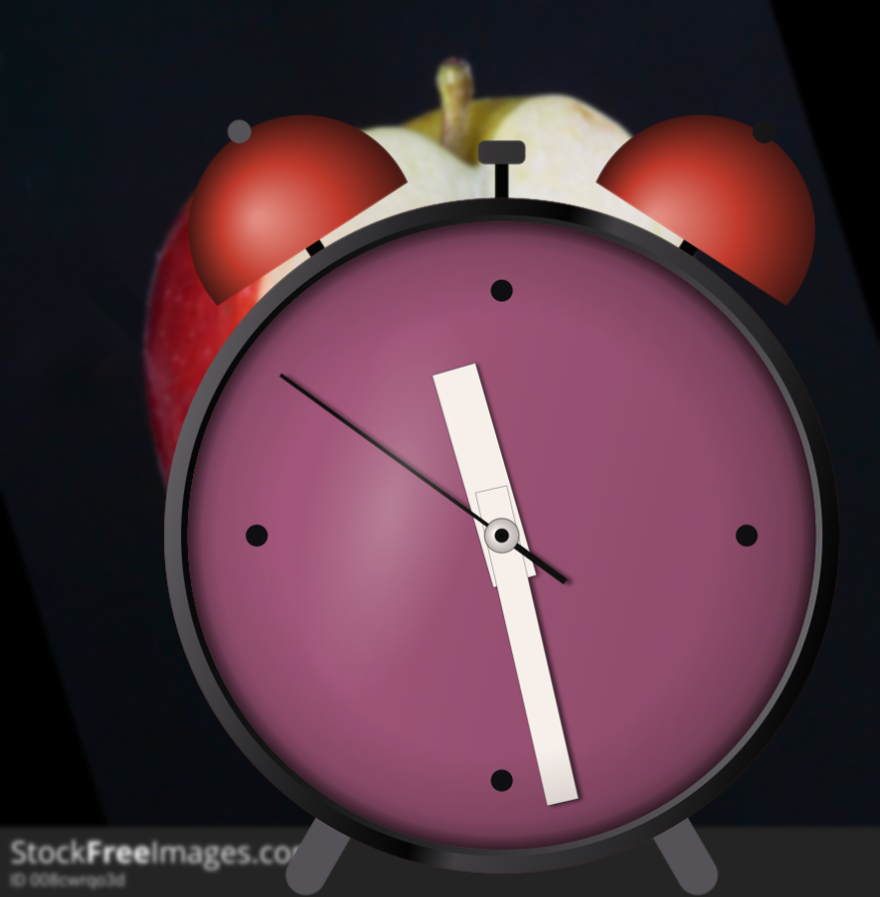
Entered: {"hour": 11, "minute": 27, "second": 51}
